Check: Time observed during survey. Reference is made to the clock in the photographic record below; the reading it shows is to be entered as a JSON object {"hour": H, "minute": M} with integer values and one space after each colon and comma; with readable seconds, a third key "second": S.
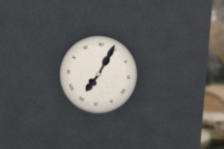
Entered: {"hour": 7, "minute": 4}
